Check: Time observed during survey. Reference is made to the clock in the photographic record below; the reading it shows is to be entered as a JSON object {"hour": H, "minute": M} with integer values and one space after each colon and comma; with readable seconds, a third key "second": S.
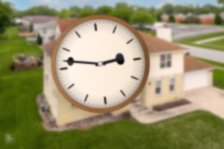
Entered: {"hour": 2, "minute": 47}
